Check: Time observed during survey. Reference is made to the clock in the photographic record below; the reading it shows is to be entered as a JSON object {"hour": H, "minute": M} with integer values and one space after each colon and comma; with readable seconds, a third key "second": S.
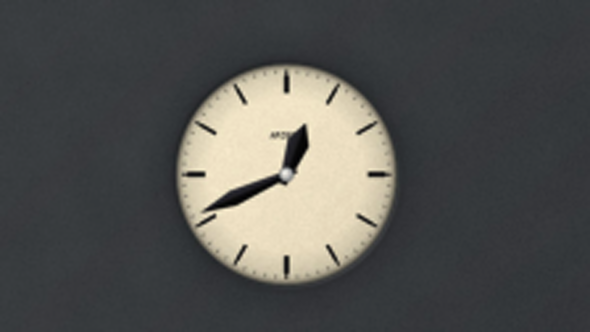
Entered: {"hour": 12, "minute": 41}
